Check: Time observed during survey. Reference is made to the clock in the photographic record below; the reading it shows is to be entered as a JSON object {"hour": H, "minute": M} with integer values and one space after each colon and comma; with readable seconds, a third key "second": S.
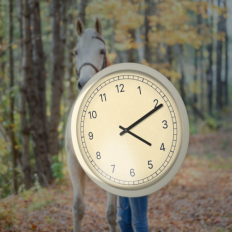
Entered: {"hour": 4, "minute": 11}
